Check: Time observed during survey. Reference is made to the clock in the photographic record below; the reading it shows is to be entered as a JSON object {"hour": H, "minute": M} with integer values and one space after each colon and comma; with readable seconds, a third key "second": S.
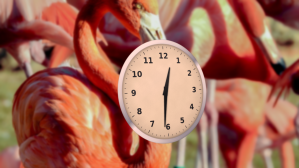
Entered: {"hour": 12, "minute": 31}
